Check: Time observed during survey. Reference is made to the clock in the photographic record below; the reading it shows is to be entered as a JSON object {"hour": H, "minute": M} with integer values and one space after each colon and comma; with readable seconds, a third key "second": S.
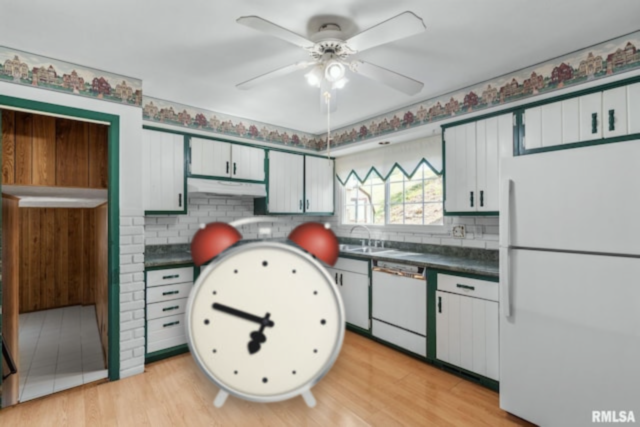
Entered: {"hour": 6, "minute": 48}
